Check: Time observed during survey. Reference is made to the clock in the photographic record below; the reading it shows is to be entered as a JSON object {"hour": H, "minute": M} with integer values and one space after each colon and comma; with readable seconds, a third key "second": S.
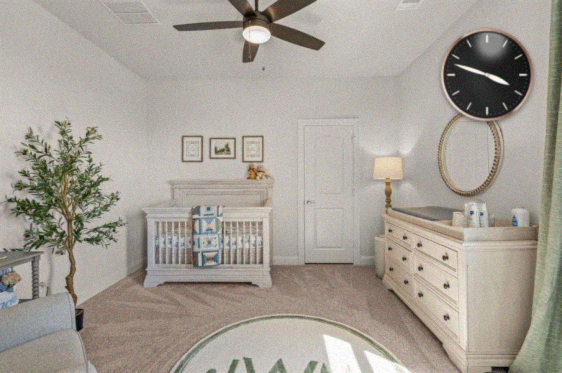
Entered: {"hour": 3, "minute": 48}
